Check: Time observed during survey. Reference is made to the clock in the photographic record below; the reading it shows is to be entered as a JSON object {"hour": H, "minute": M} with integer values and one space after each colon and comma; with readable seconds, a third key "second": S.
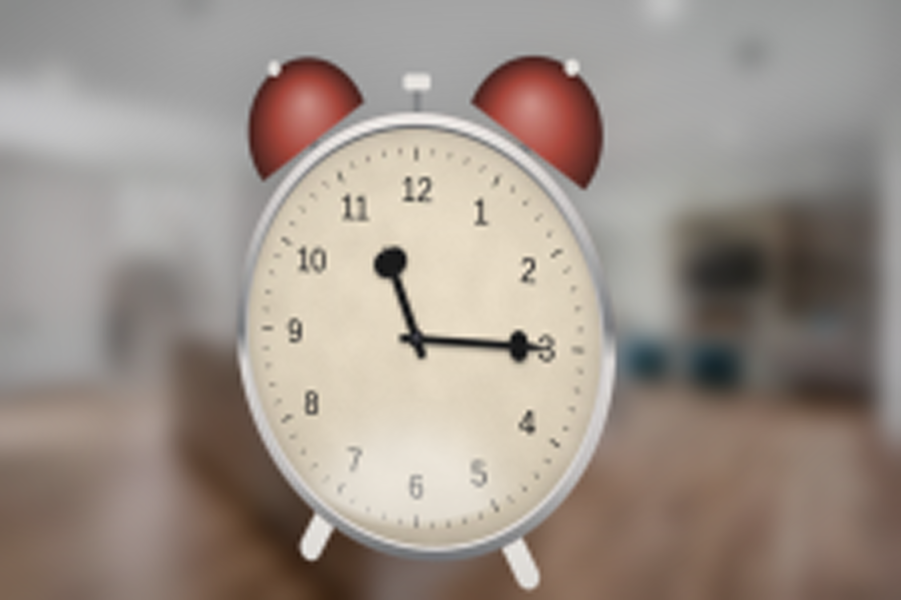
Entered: {"hour": 11, "minute": 15}
